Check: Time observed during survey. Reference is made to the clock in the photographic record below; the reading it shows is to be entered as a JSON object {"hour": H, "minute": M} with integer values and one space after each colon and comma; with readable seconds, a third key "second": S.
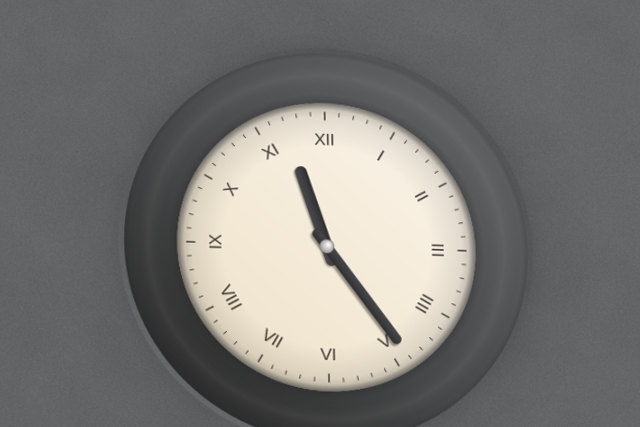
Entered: {"hour": 11, "minute": 24}
